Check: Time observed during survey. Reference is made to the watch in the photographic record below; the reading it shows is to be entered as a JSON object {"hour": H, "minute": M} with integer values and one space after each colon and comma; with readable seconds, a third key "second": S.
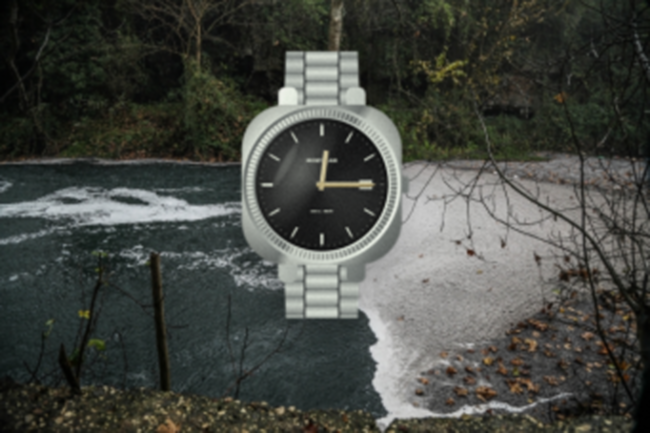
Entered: {"hour": 12, "minute": 15}
